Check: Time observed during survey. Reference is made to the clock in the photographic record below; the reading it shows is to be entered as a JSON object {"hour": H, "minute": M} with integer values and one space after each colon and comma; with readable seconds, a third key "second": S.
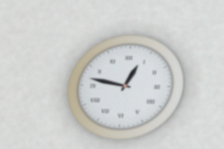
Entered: {"hour": 12, "minute": 47}
